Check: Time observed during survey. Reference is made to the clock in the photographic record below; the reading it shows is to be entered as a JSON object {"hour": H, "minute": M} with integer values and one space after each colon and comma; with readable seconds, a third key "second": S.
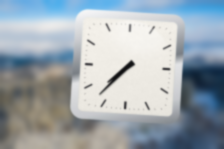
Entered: {"hour": 7, "minute": 37}
